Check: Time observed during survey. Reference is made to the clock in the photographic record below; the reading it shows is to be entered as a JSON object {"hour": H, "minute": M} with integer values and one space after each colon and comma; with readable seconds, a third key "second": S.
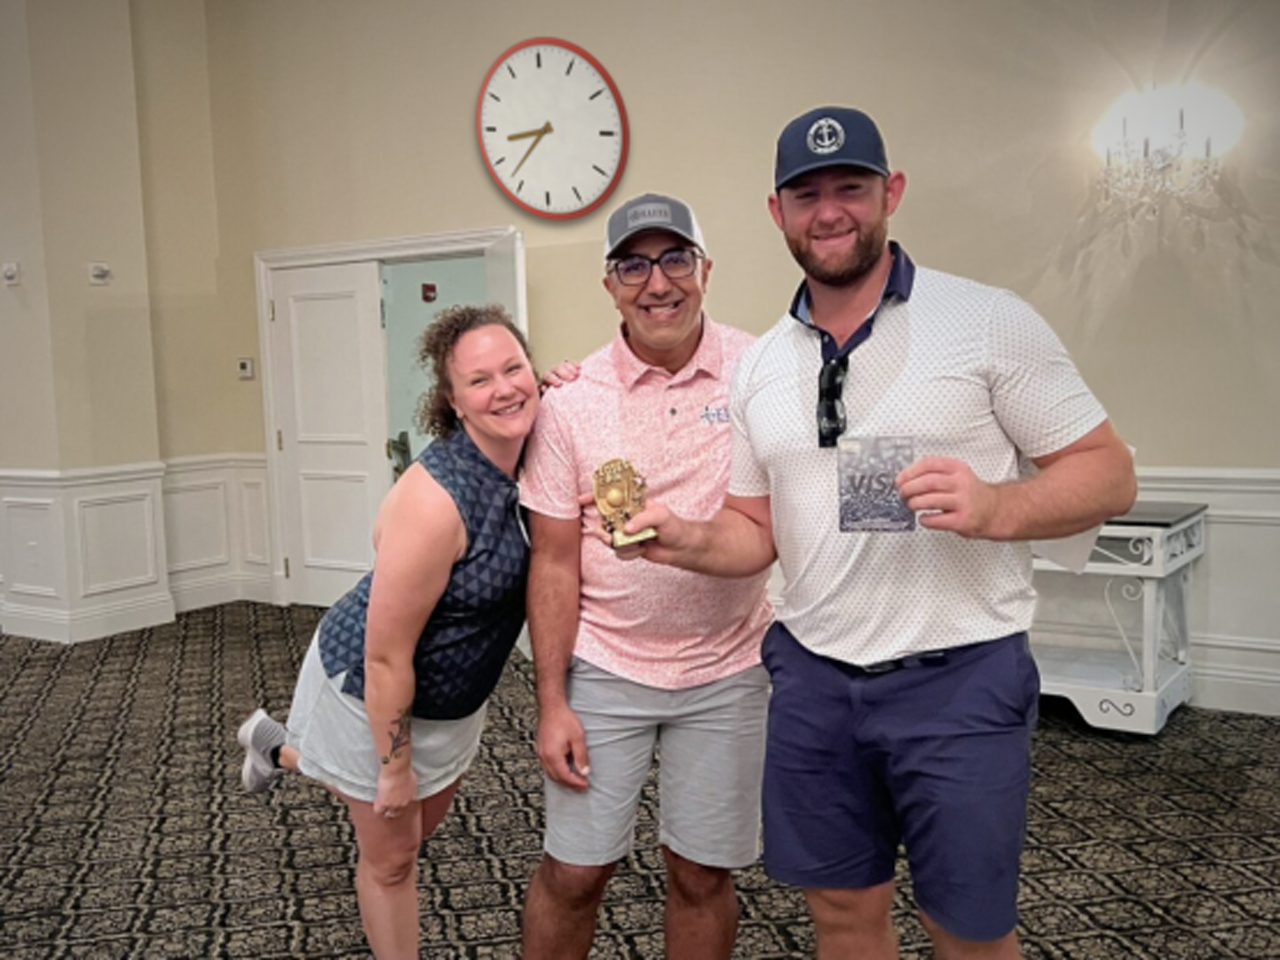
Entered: {"hour": 8, "minute": 37}
